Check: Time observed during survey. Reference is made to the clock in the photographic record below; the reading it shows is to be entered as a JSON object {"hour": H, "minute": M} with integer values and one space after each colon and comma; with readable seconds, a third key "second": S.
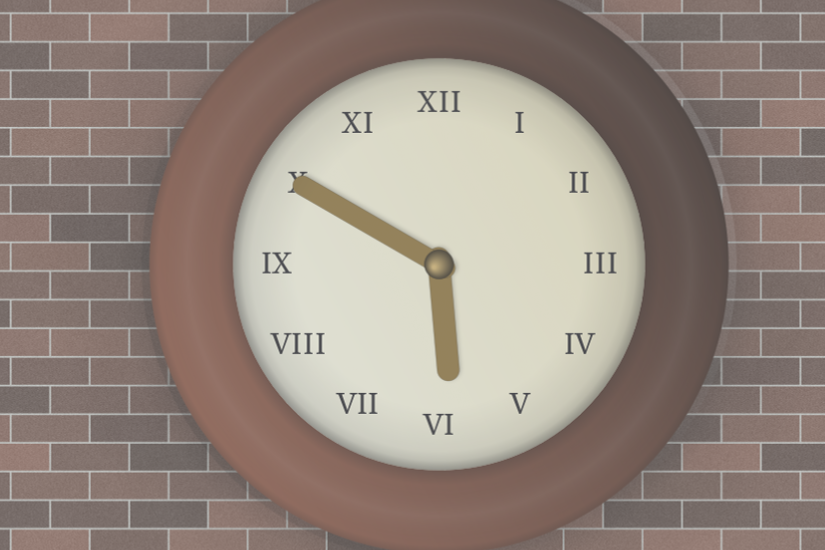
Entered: {"hour": 5, "minute": 50}
